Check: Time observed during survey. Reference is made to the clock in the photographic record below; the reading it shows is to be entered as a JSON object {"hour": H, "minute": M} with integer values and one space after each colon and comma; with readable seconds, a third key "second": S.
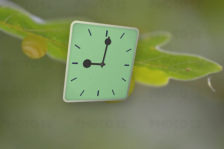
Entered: {"hour": 9, "minute": 1}
